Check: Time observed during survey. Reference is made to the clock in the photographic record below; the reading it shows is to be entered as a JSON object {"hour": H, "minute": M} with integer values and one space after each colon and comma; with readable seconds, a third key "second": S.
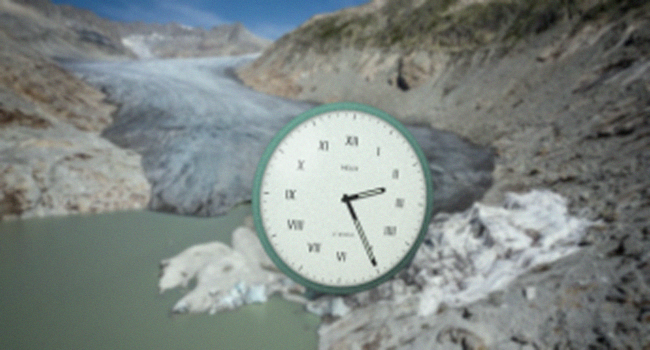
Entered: {"hour": 2, "minute": 25}
